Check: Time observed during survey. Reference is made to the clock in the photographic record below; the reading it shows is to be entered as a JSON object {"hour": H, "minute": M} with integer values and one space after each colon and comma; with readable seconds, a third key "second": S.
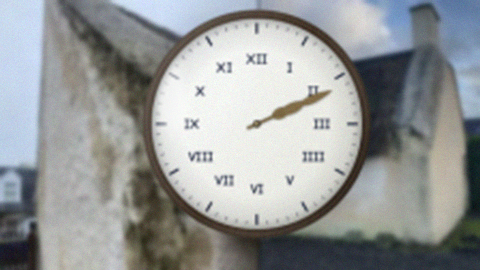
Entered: {"hour": 2, "minute": 11}
